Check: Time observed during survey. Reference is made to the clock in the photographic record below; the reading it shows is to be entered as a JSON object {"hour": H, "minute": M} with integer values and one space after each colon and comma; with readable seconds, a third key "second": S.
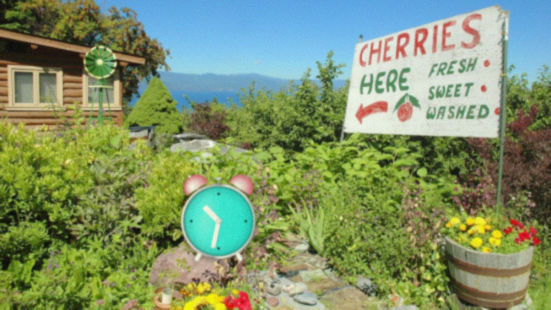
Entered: {"hour": 10, "minute": 32}
